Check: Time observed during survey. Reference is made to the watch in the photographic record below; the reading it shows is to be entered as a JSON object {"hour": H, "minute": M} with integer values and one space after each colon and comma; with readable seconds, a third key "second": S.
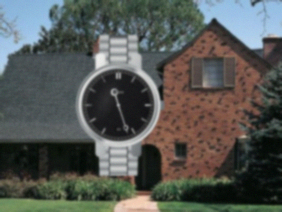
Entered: {"hour": 11, "minute": 27}
